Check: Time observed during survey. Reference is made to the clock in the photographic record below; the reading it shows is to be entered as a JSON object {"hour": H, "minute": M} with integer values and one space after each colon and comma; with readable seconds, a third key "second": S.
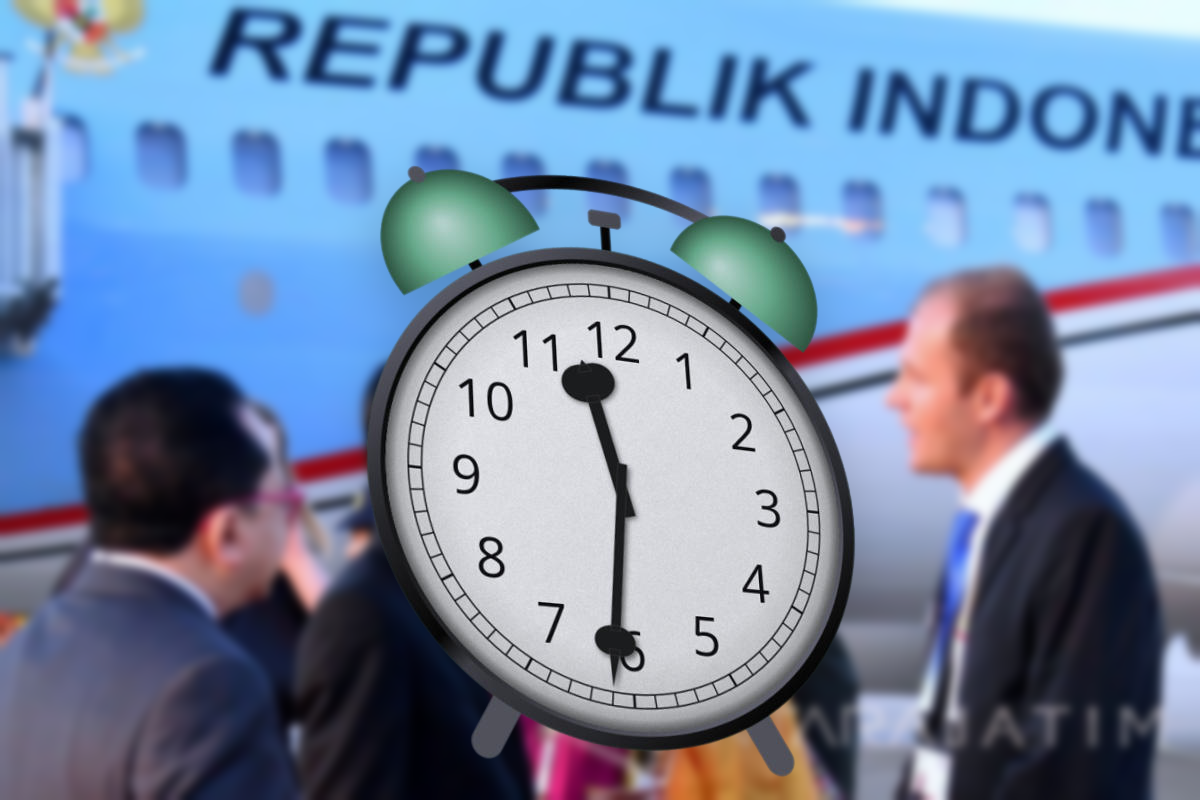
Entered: {"hour": 11, "minute": 31}
